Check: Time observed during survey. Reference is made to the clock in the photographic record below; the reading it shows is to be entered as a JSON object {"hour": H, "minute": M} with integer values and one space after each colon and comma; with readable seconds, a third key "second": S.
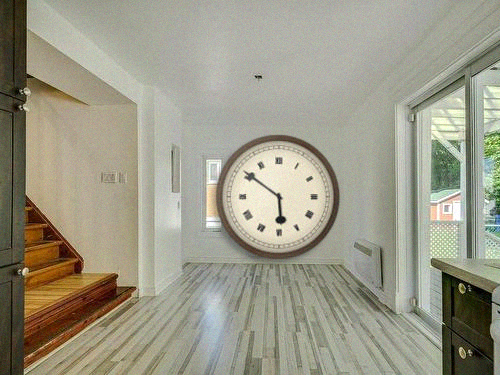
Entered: {"hour": 5, "minute": 51}
